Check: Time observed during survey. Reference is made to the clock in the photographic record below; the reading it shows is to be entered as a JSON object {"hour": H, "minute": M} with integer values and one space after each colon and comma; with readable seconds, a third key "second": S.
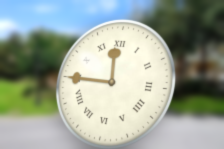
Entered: {"hour": 11, "minute": 45}
